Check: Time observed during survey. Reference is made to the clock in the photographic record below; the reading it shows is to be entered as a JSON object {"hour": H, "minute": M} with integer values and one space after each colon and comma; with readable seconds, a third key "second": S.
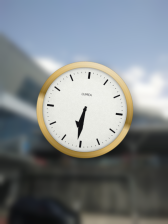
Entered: {"hour": 6, "minute": 31}
